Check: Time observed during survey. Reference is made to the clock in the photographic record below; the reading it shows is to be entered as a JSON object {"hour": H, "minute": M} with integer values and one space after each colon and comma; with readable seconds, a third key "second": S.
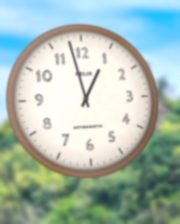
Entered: {"hour": 12, "minute": 58}
